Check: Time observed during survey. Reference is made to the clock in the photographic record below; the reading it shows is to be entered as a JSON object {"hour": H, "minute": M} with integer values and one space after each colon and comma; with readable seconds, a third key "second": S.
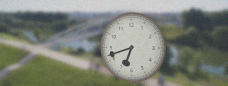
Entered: {"hour": 6, "minute": 42}
